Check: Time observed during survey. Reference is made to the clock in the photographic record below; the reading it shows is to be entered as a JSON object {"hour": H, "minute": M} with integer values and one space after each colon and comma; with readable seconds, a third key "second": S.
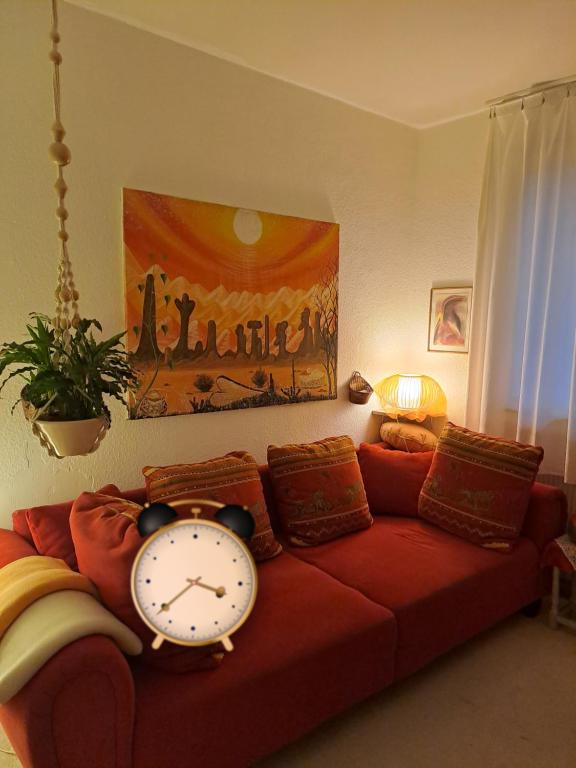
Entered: {"hour": 3, "minute": 38}
